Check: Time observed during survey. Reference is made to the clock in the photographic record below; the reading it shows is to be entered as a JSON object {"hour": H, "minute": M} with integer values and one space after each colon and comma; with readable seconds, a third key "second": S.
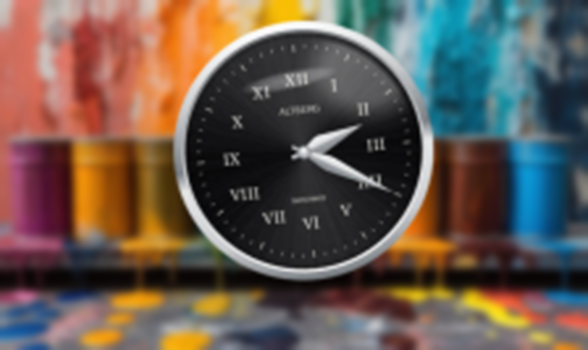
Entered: {"hour": 2, "minute": 20}
